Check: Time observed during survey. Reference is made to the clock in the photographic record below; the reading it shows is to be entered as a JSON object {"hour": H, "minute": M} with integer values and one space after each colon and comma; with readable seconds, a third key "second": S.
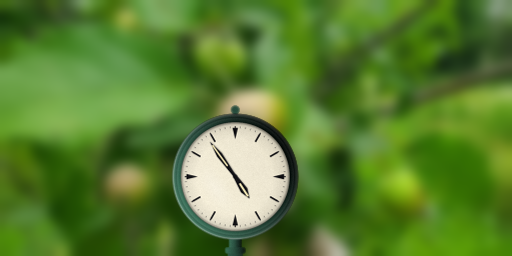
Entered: {"hour": 4, "minute": 54}
